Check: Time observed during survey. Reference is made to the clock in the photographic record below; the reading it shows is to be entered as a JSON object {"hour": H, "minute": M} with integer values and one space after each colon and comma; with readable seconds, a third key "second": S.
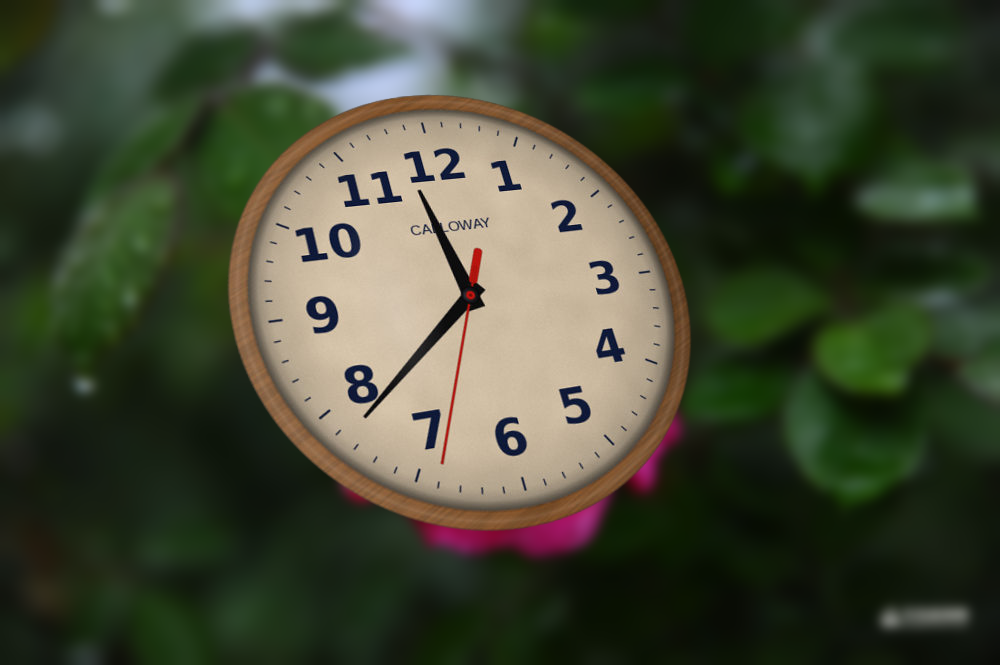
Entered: {"hour": 11, "minute": 38, "second": 34}
